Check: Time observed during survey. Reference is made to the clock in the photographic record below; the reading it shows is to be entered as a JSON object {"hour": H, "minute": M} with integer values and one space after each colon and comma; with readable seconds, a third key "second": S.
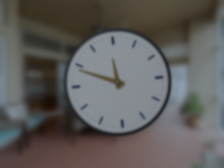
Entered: {"hour": 11, "minute": 49}
